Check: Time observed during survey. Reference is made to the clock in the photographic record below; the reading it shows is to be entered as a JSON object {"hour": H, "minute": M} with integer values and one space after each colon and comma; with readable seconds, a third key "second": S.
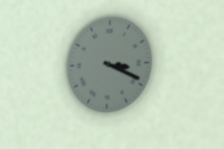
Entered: {"hour": 3, "minute": 19}
